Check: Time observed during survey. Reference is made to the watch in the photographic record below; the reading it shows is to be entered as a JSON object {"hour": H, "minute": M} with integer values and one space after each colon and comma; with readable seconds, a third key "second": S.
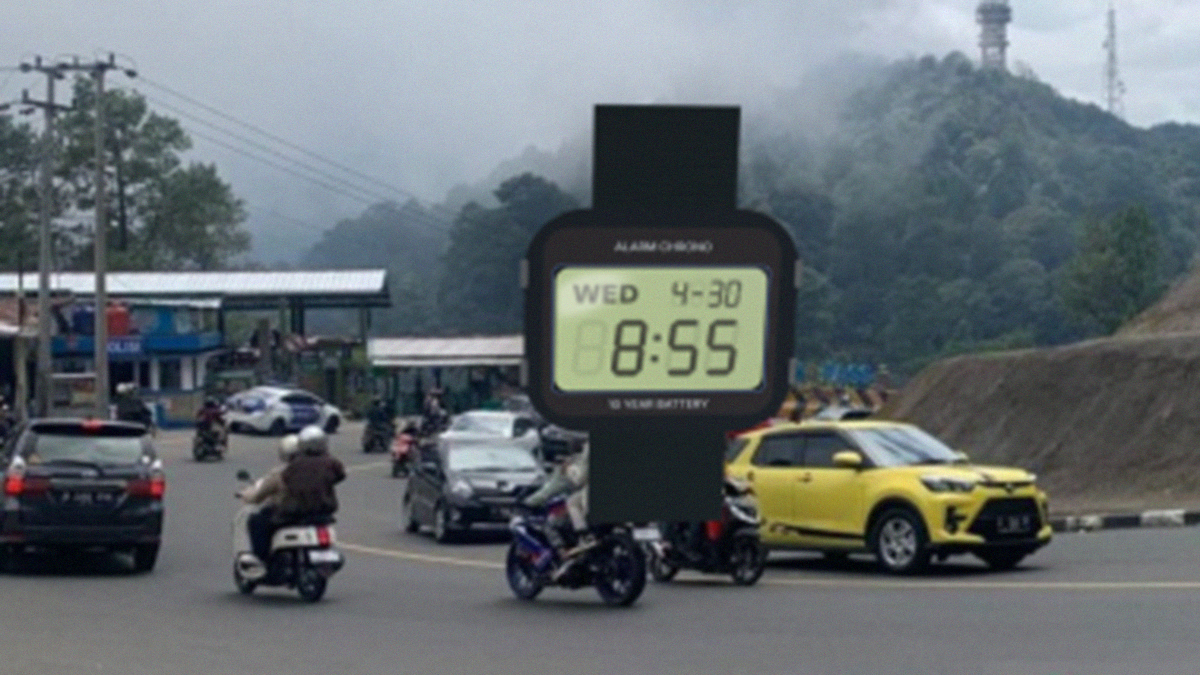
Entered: {"hour": 8, "minute": 55}
